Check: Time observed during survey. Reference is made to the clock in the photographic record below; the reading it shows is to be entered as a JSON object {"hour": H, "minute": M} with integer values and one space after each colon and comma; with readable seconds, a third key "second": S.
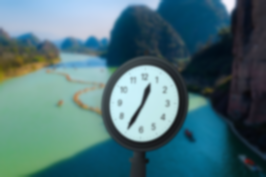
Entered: {"hour": 12, "minute": 35}
